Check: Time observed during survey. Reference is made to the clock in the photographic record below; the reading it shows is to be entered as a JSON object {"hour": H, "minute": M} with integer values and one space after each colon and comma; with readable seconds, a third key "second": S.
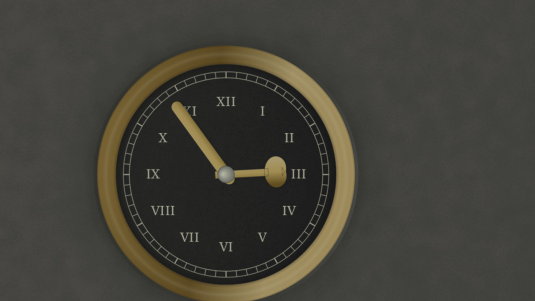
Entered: {"hour": 2, "minute": 54}
